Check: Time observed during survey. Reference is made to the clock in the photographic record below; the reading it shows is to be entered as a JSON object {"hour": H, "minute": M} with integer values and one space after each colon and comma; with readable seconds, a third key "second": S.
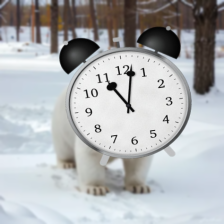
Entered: {"hour": 11, "minute": 2}
